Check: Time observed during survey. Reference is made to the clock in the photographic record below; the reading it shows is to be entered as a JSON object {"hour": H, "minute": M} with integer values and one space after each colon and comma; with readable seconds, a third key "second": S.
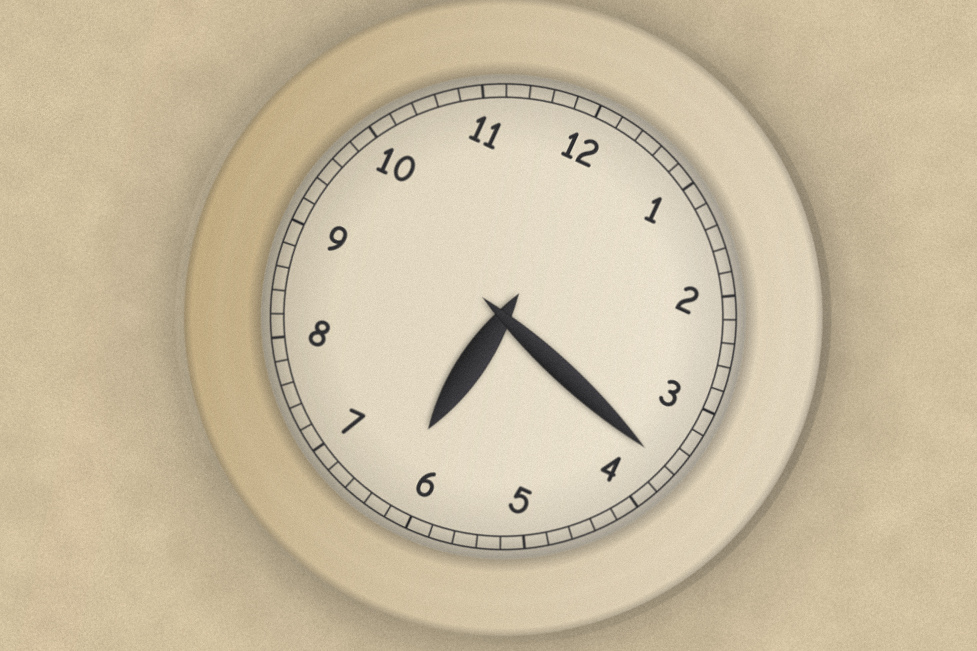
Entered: {"hour": 6, "minute": 18}
